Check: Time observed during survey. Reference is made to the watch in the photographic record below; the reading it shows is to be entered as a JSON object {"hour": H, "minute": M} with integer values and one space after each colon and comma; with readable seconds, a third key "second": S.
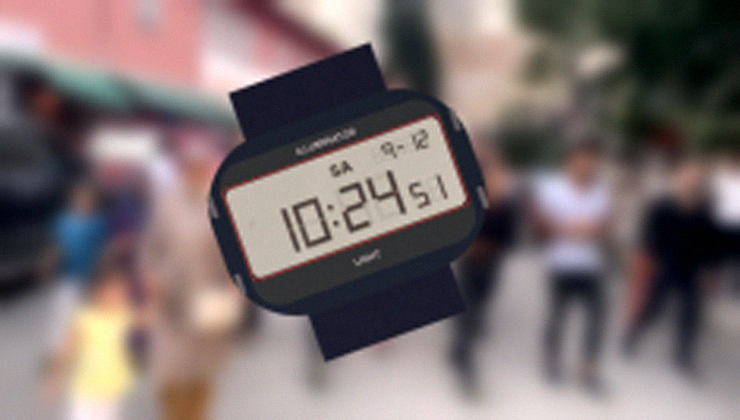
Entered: {"hour": 10, "minute": 24, "second": 51}
